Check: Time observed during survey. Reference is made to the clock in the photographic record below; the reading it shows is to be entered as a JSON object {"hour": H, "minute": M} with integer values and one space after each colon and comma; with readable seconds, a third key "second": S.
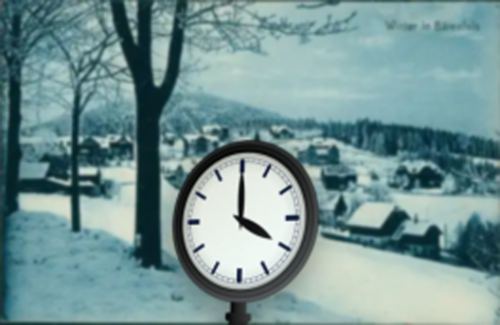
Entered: {"hour": 4, "minute": 0}
